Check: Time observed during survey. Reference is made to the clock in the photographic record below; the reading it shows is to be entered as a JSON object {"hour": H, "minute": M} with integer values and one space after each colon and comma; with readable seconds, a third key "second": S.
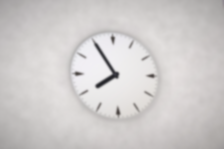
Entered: {"hour": 7, "minute": 55}
